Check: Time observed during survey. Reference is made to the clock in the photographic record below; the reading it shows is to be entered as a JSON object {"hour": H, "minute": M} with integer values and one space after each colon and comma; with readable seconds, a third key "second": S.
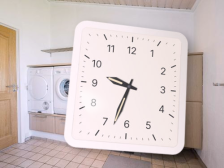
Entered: {"hour": 9, "minute": 33}
